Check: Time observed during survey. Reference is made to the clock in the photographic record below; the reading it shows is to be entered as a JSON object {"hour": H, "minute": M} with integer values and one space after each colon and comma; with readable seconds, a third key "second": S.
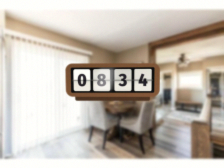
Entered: {"hour": 8, "minute": 34}
